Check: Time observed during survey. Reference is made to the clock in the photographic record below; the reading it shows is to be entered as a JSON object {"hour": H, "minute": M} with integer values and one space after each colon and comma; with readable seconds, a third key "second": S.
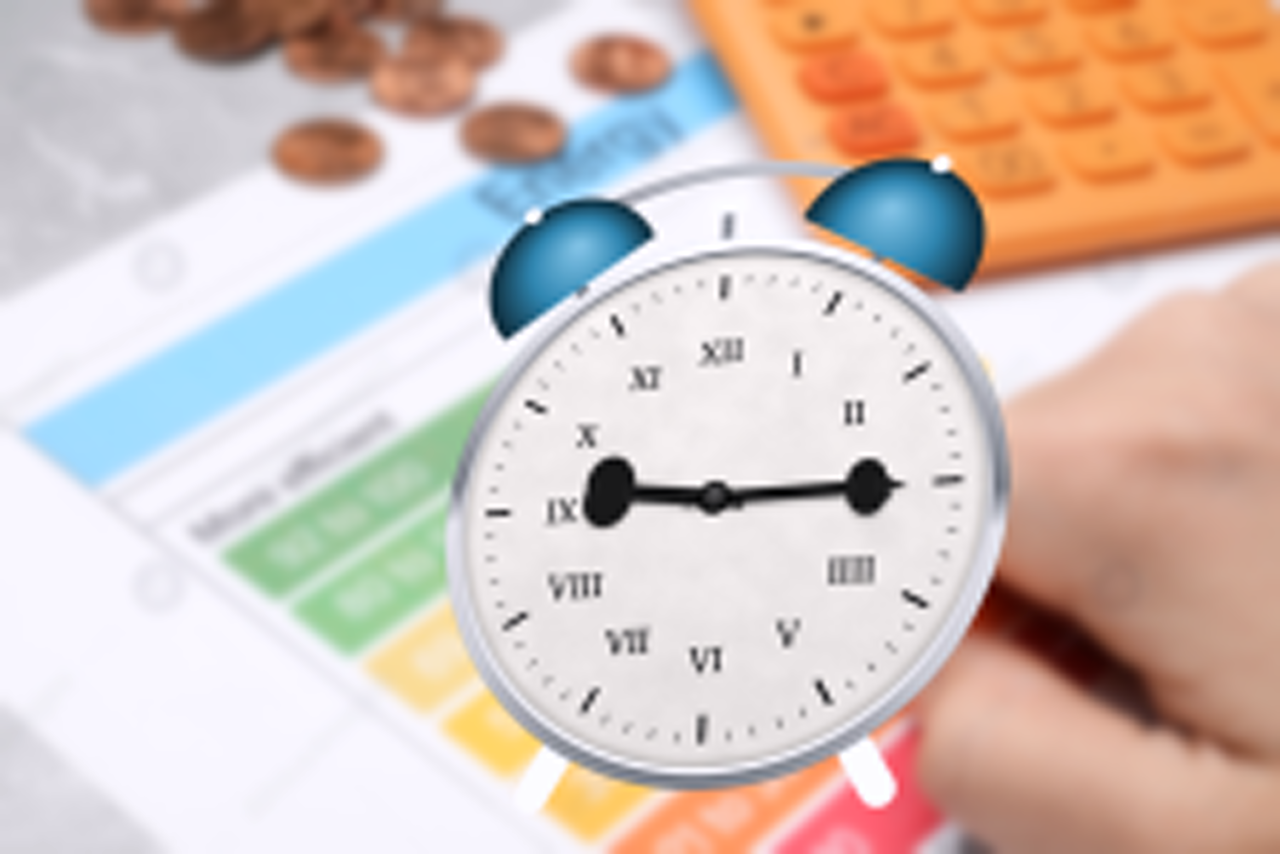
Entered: {"hour": 9, "minute": 15}
